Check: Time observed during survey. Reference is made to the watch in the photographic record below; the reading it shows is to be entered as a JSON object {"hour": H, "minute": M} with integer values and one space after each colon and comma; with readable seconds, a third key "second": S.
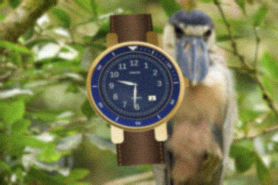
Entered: {"hour": 9, "minute": 31}
